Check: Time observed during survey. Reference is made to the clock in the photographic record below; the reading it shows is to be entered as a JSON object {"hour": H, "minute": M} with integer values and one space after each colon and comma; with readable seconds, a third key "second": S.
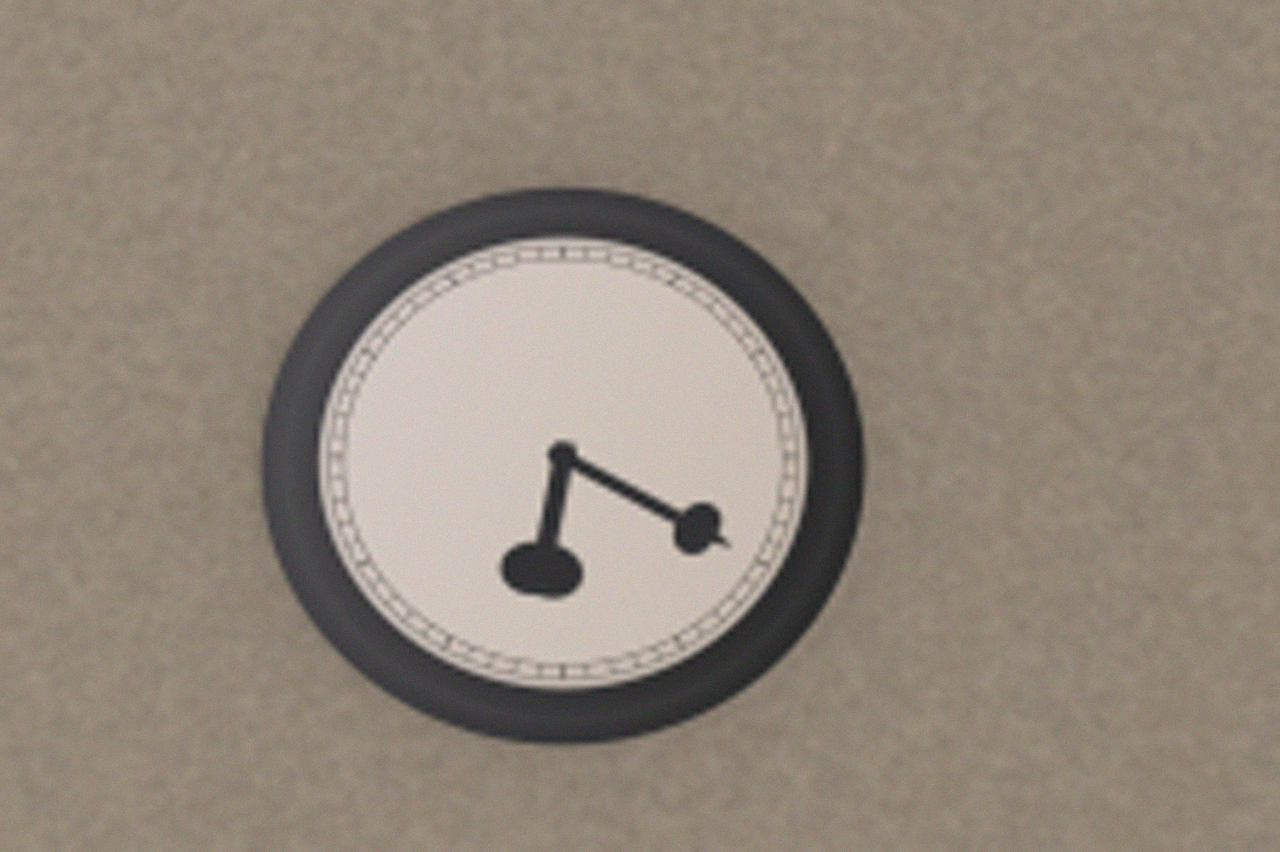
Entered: {"hour": 6, "minute": 20}
